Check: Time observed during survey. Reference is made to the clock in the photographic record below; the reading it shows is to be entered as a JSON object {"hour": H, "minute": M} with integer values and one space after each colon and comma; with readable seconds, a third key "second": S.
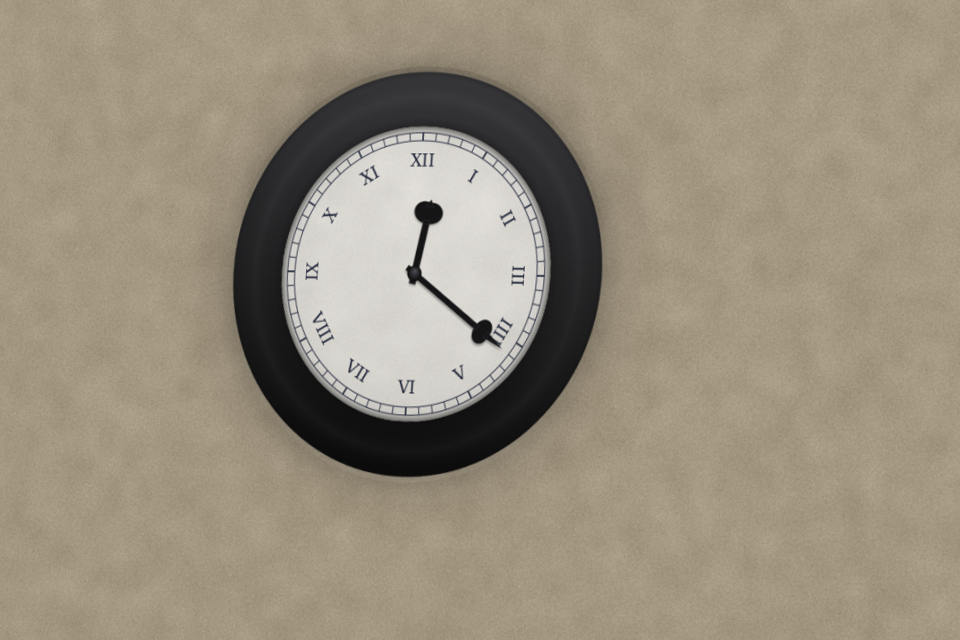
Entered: {"hour": 12, "minute": 21}
